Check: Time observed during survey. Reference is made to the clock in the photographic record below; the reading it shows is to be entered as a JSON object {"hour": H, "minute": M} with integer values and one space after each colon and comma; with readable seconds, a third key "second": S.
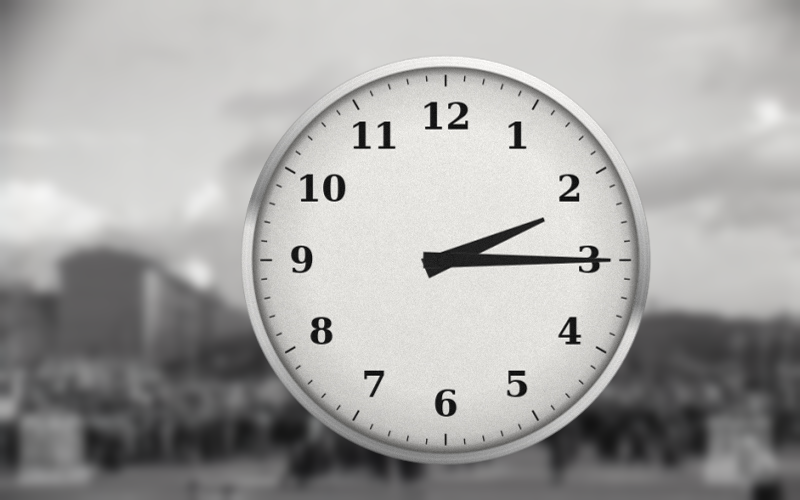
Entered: {"hour": 2, "minute": 15}
